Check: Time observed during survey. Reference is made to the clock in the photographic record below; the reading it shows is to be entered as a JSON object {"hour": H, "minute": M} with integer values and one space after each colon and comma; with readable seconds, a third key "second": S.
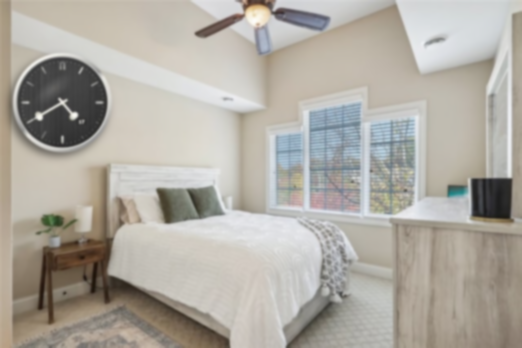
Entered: {"hour": 4, "minute": 40}
